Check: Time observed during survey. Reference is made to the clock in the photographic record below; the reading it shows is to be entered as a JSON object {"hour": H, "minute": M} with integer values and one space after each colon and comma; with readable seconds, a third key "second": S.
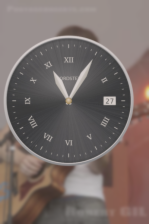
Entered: {"hour": 11, "minute": 5}
